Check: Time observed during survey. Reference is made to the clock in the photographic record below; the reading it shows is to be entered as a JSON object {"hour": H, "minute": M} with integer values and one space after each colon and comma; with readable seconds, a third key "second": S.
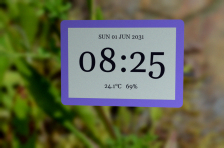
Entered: {"hour": 8, "minute": 25}
